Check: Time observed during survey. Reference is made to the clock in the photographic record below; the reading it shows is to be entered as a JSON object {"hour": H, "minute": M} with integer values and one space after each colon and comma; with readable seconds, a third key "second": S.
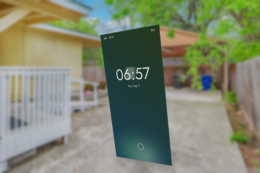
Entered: {"hour": 6, "minute": 57}
